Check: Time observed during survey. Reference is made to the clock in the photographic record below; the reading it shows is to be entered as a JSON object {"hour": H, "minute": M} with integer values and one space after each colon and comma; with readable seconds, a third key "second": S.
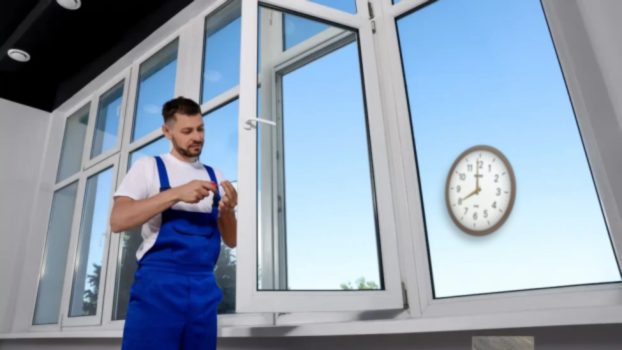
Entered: {"hour": 7, "minute": 59}
